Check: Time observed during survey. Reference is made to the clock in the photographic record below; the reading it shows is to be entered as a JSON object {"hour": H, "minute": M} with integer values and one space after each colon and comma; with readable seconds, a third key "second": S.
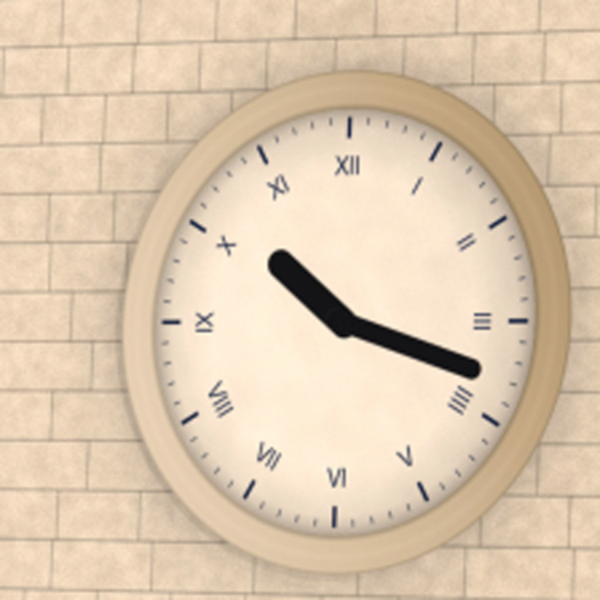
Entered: {"hour": 10, "minute": 18}
